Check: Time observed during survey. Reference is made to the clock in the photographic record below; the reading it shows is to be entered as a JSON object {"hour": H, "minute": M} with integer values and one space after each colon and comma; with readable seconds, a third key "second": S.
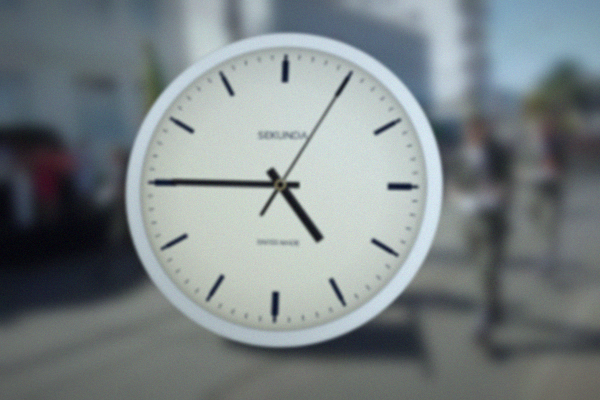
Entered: {"hour": 4, "minute": 45, "second": 5}
